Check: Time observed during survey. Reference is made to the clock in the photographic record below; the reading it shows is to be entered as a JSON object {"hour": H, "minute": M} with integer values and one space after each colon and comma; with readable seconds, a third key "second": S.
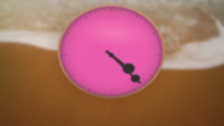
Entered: {"hour": 4, "minute": 23}
